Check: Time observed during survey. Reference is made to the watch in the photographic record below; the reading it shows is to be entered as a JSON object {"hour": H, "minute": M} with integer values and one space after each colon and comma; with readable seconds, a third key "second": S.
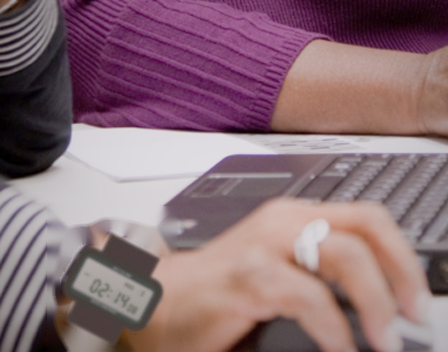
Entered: {"hour": 2, "minute": 14}
